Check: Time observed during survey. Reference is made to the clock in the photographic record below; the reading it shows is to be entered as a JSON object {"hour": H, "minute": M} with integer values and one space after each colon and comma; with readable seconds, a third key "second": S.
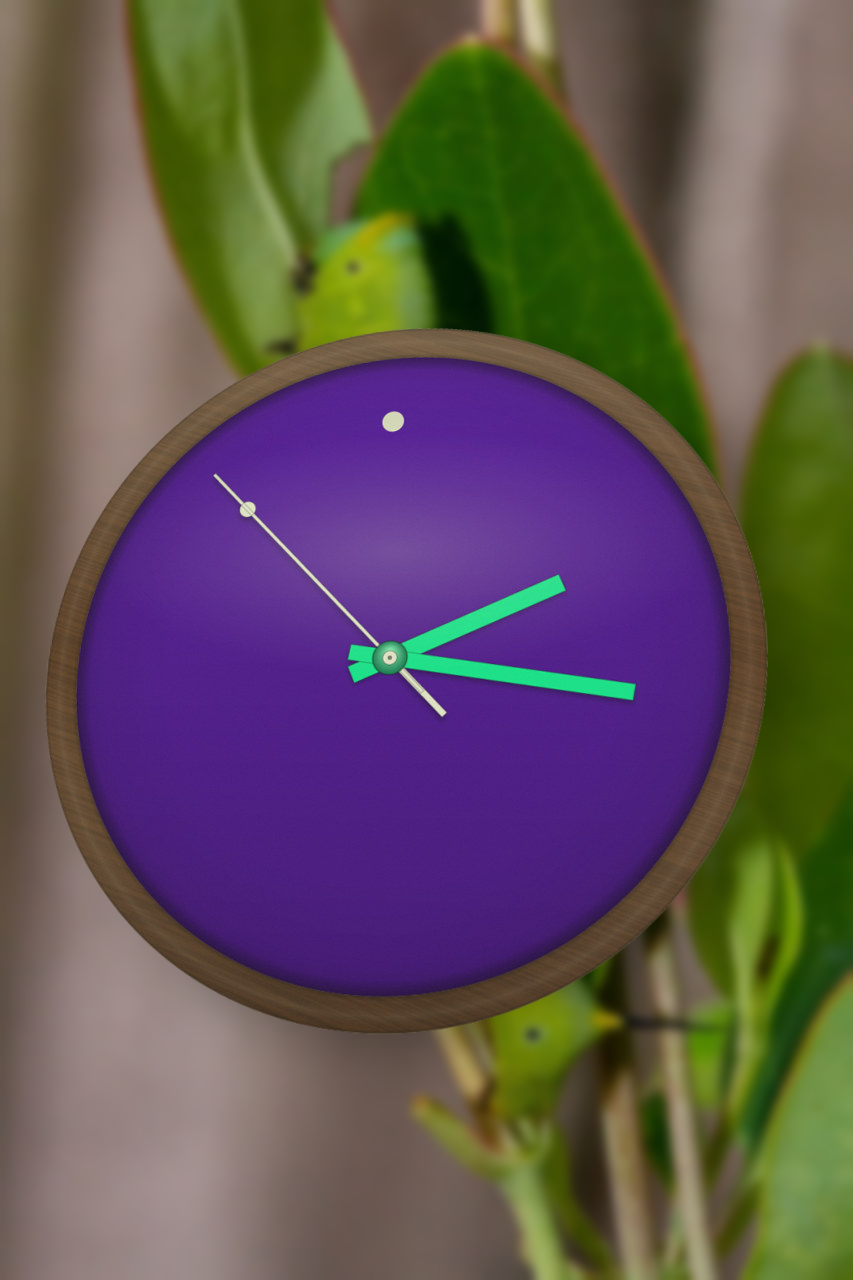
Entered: {"hour": 2, "minute": 16, "second": 53}
